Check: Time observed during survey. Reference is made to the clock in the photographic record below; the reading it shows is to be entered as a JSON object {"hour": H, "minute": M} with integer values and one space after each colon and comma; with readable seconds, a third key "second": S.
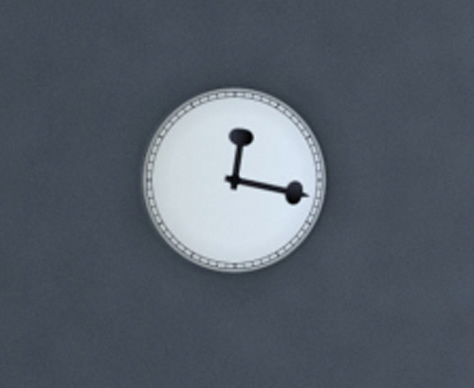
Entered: {"hour": 12, "minute": 17}
